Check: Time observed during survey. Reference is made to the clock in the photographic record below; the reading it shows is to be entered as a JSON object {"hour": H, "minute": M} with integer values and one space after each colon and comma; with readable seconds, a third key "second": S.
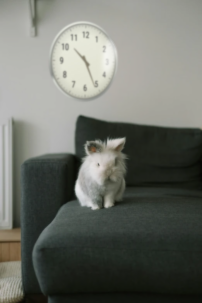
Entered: {"hour": 10, "minute": 26}
